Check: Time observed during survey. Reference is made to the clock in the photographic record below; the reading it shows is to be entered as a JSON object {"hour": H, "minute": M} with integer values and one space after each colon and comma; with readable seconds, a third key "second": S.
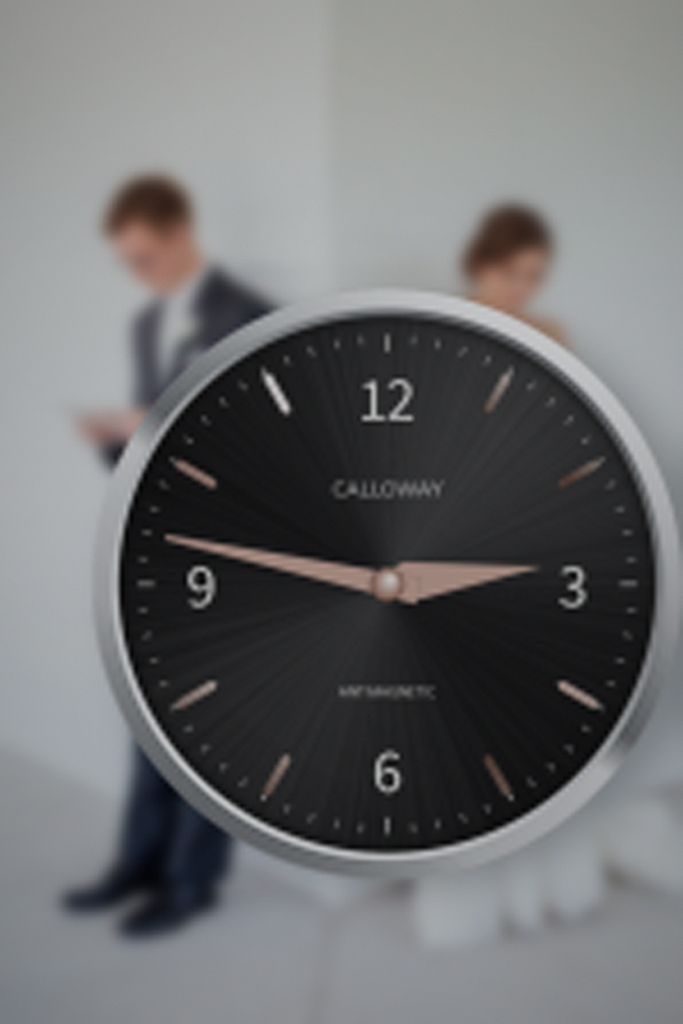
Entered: {"hour": 2, "minute": 47}
